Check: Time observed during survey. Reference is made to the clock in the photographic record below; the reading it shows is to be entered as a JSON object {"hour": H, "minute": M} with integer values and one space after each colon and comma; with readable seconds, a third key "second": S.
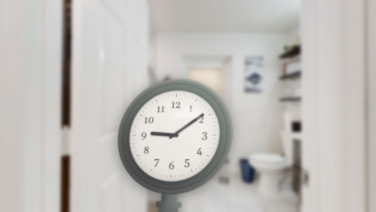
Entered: {"hour": 9, "minute": 9}
